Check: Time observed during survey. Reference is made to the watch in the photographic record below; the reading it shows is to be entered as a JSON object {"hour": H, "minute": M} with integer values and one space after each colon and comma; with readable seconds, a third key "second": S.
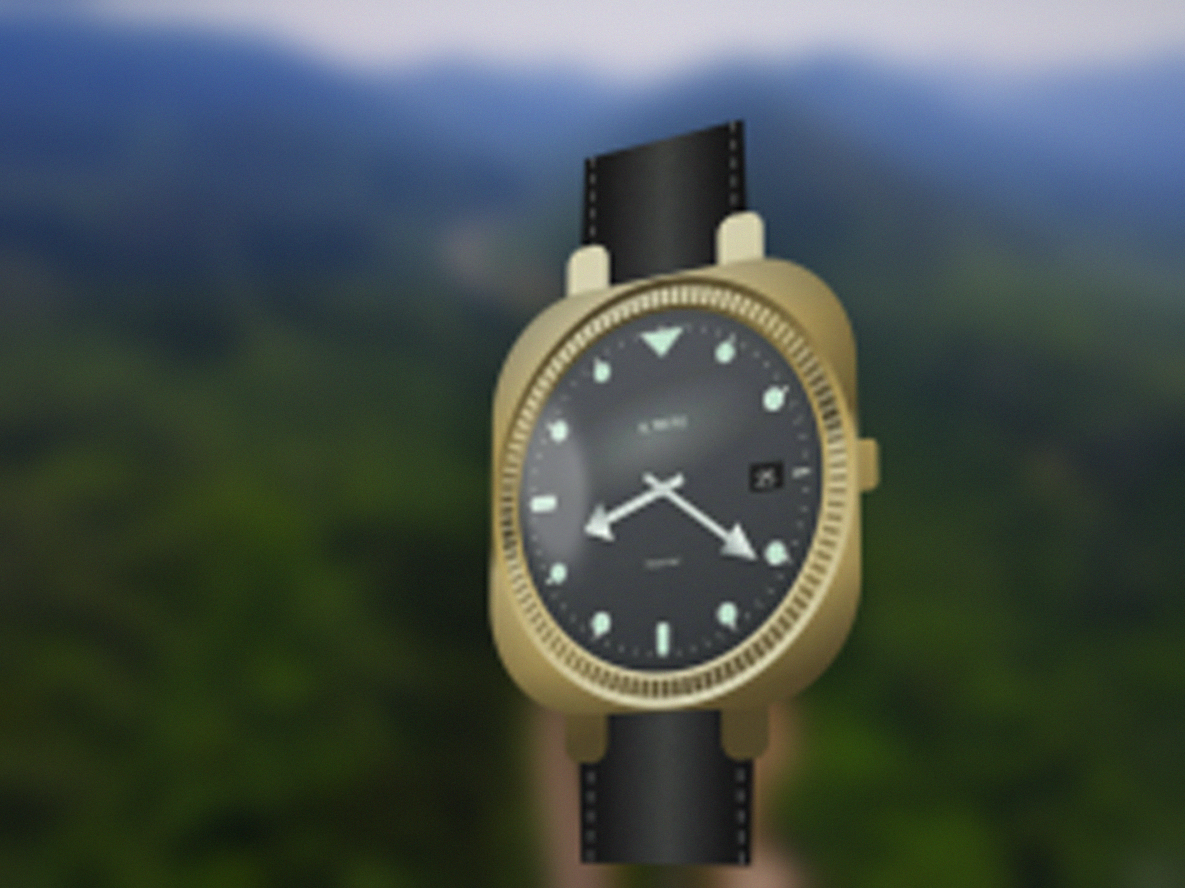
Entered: {"hour": 8, "minute": 21}
